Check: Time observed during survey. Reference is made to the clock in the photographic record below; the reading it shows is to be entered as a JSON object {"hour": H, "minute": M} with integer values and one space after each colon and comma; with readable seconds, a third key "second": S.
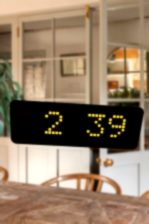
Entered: {"hour": 2, "minute": 39}
